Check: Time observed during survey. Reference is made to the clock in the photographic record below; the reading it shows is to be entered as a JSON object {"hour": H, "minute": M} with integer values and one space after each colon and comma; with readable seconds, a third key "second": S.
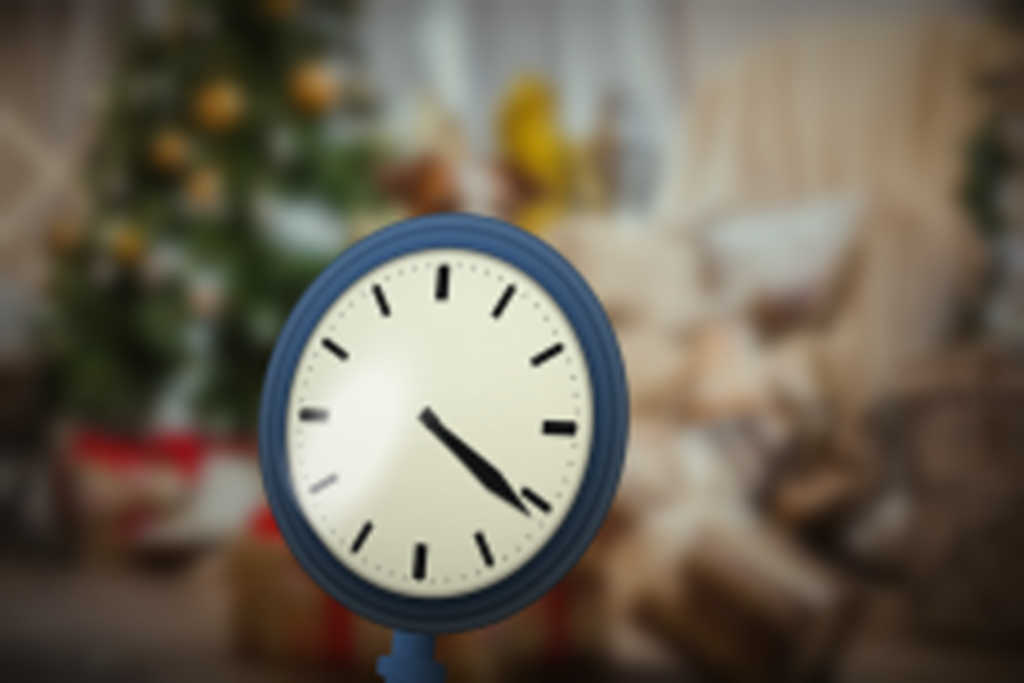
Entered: {"hour": 4, "minute": 21}
